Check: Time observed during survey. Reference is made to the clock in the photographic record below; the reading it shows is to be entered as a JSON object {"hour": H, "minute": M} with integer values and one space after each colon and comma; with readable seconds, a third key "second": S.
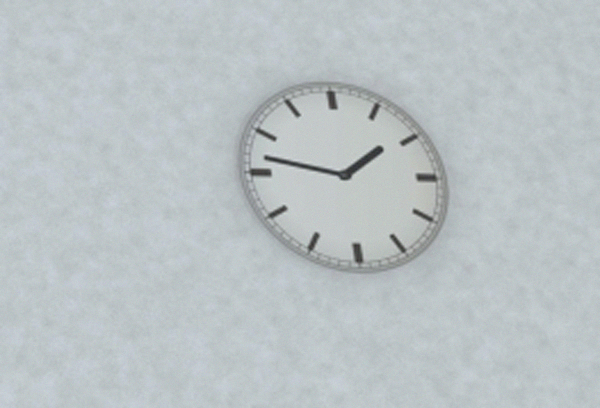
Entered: {"hour": 1, "minute": 47}
